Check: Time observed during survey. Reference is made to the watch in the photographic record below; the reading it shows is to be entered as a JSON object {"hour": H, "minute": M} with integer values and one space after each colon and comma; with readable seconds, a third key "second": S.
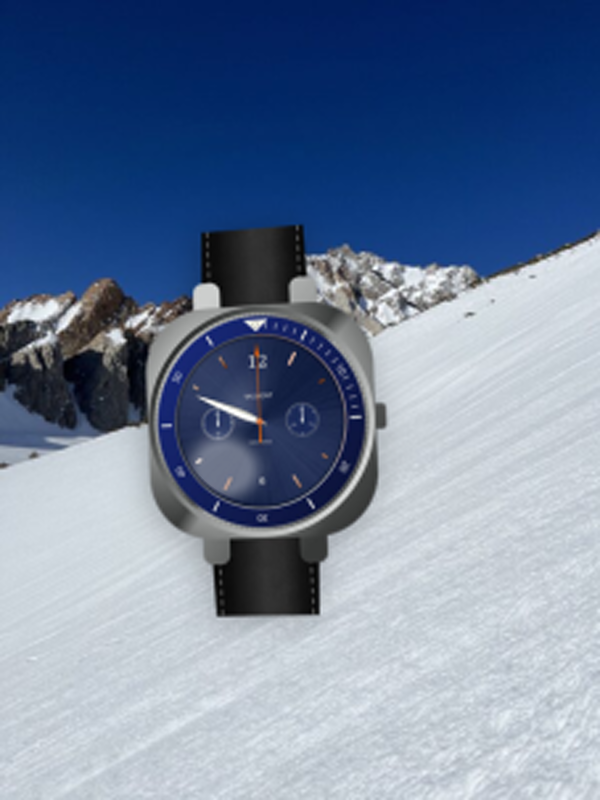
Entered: {"hour": 9, "minute": 49}
